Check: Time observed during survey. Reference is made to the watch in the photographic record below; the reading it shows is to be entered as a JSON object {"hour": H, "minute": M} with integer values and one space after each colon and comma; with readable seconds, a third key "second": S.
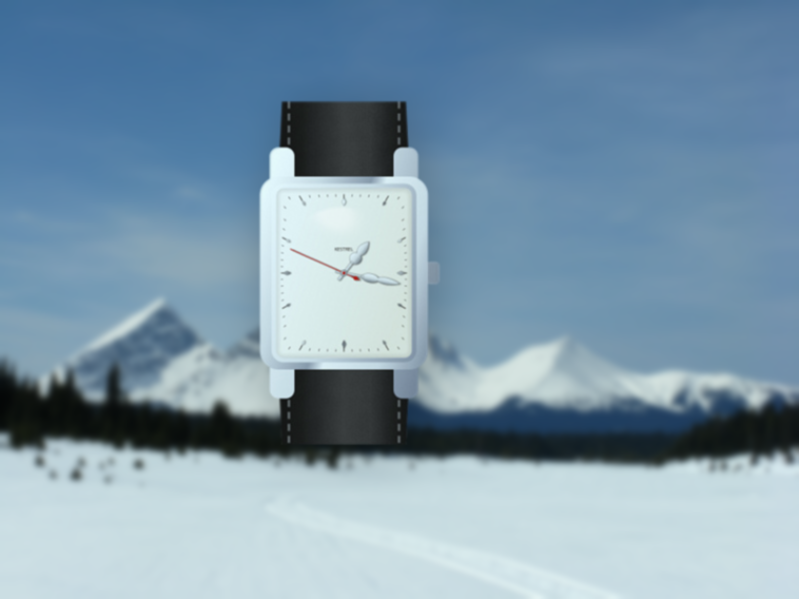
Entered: {"hour": 1, "minute": 16, "second": 49}
